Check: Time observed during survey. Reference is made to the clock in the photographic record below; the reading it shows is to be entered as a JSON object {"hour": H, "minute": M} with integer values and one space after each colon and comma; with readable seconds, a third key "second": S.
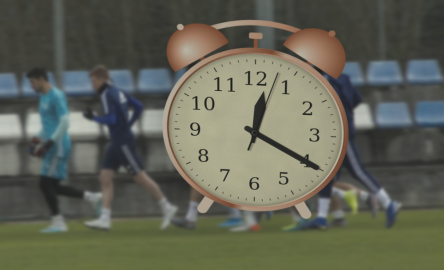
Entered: {"hour": 12, "minute": 20, "second": 3}
